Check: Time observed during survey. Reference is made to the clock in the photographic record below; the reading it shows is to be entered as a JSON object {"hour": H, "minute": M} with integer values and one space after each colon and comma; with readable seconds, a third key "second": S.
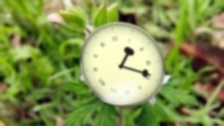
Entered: {"hour": 1, "minute": 19}
